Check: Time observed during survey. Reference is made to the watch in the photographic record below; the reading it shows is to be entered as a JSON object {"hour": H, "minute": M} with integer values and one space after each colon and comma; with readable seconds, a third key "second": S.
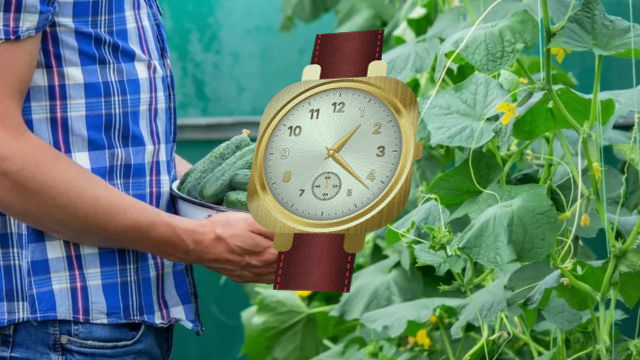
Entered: {"hour": 1, "minute": 22}
